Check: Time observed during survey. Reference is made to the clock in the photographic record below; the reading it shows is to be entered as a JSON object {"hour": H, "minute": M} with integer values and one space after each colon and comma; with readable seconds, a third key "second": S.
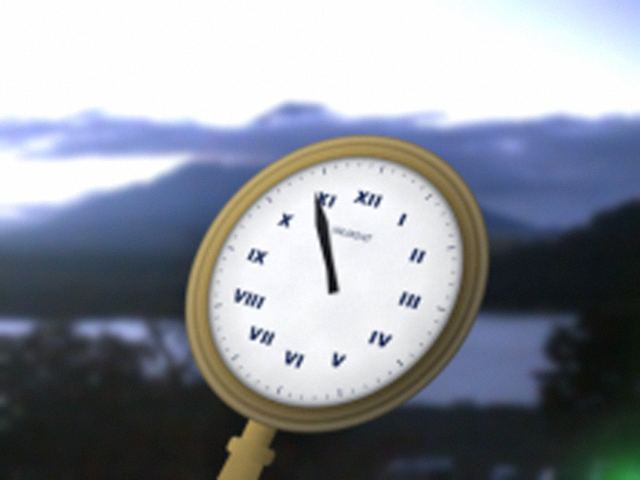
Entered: {"hour": 10, "minute": 54}
